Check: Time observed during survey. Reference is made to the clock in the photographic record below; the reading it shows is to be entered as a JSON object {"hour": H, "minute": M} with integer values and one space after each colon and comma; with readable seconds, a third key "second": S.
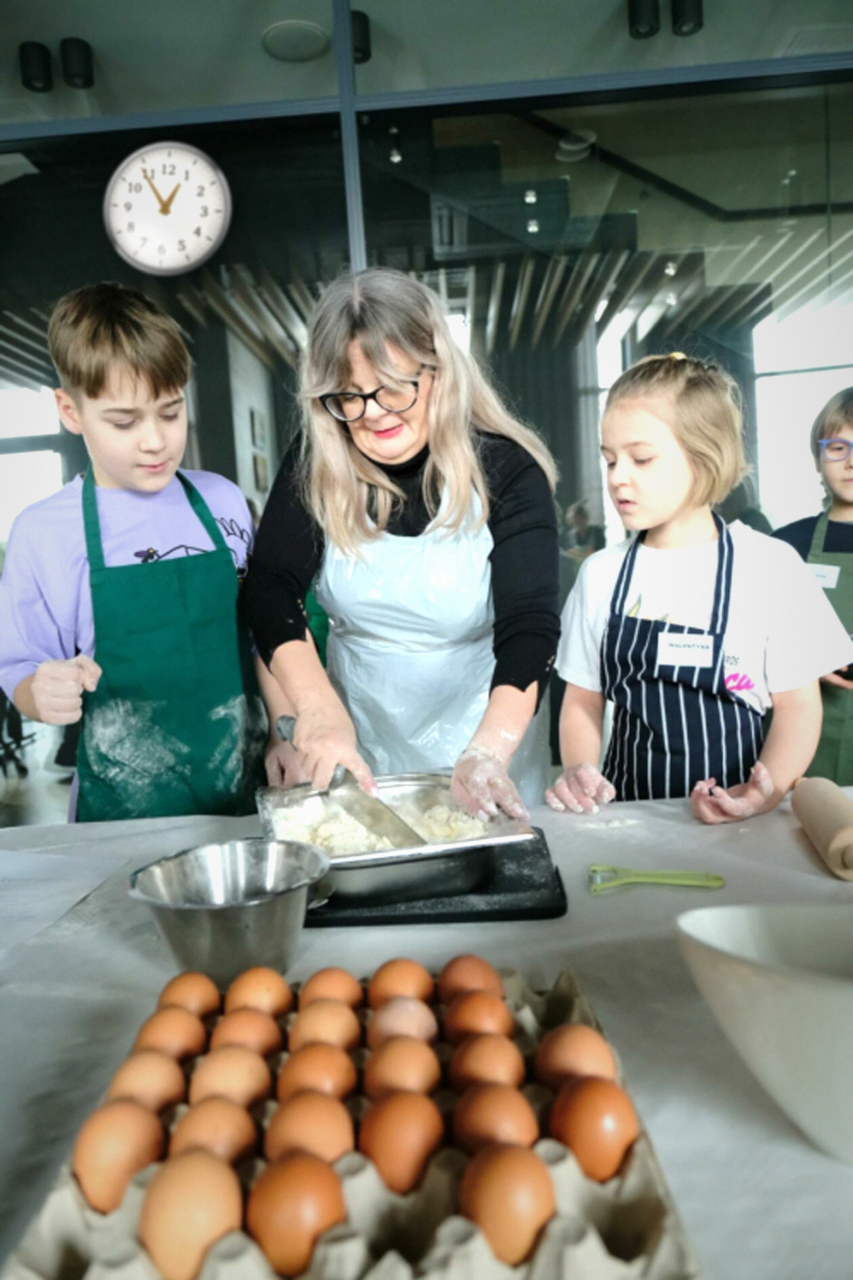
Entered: {"hour": 12, "minute": 54}
